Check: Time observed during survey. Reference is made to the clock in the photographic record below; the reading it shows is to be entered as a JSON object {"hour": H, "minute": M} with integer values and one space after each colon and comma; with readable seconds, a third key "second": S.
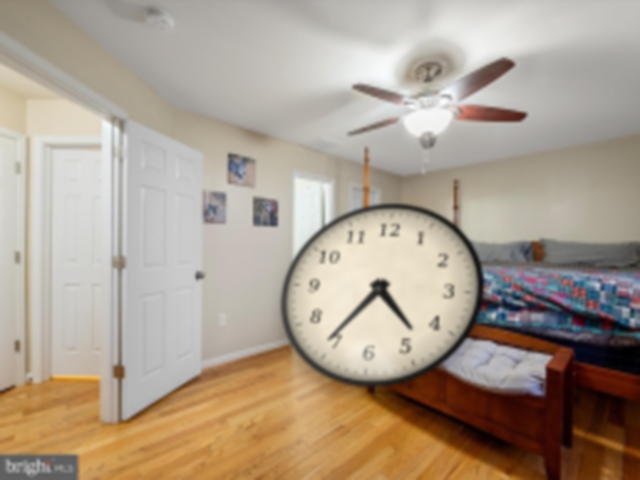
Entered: {"hour": 4, "minute": 36}
